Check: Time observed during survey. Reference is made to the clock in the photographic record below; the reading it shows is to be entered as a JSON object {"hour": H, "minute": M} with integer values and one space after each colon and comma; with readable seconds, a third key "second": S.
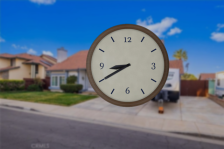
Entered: {"hour": 8, "minute": 40}
